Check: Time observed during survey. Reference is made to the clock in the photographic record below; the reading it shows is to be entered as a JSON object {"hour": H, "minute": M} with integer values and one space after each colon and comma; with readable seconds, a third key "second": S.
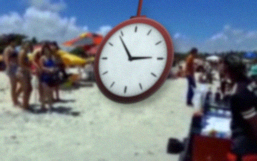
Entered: {"hour": 2, "minute": 54}
